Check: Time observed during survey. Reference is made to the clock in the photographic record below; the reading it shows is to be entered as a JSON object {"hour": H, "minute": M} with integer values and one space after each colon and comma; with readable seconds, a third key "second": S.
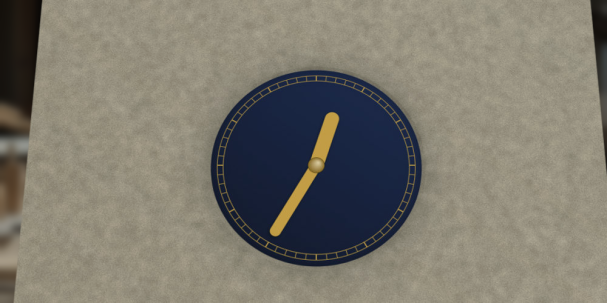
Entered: {"hour": 12, "minute": 35}
